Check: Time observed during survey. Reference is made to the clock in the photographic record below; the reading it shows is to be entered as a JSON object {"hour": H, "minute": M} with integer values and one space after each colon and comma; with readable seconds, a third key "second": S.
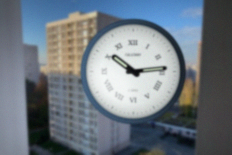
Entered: {"hour": 10, "minute": 14}
